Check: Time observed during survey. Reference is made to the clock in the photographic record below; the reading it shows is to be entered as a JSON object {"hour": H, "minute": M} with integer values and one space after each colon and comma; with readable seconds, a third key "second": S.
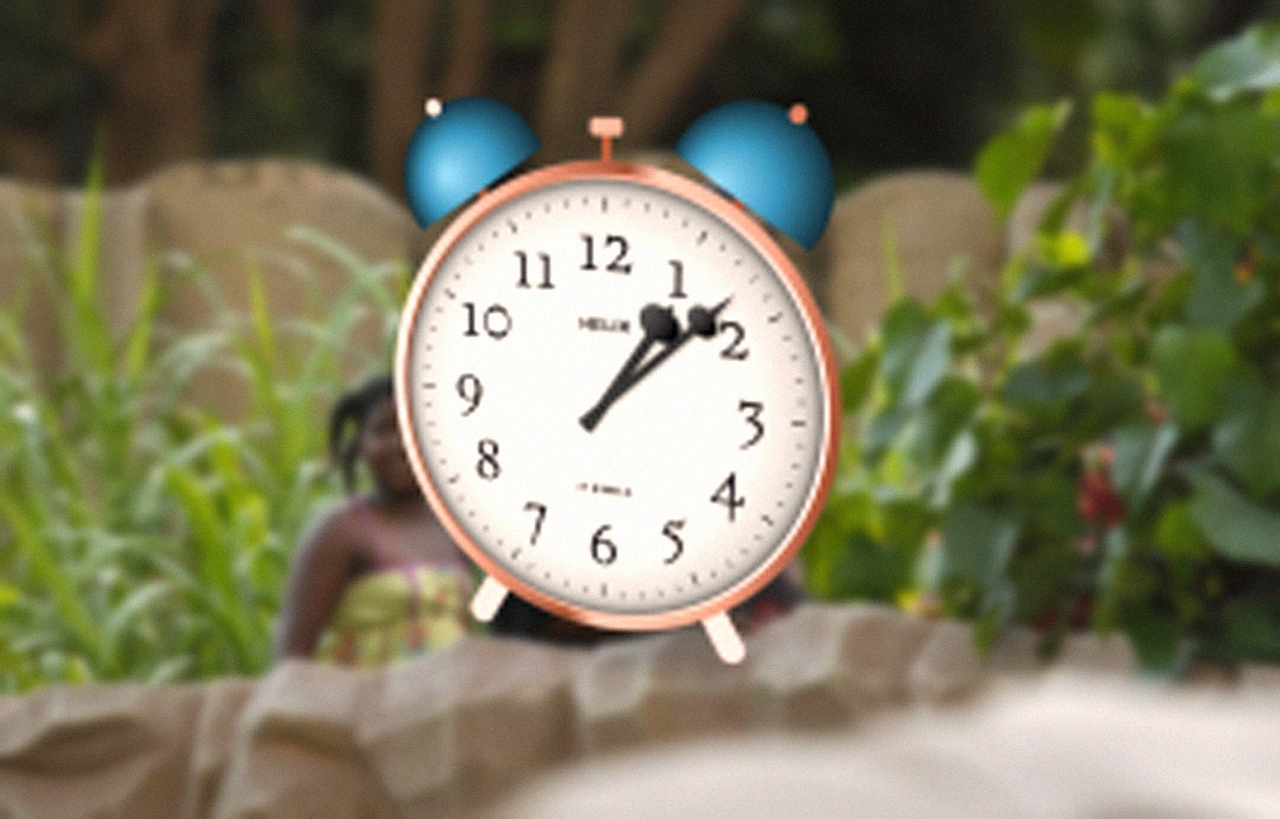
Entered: {"hour": 1, "minute": 8}
